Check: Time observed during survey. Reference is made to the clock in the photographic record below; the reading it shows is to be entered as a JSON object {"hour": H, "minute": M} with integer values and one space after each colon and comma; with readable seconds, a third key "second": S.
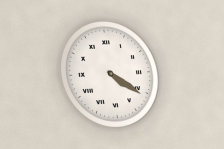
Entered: {"hour": 4, "minute": 21}
